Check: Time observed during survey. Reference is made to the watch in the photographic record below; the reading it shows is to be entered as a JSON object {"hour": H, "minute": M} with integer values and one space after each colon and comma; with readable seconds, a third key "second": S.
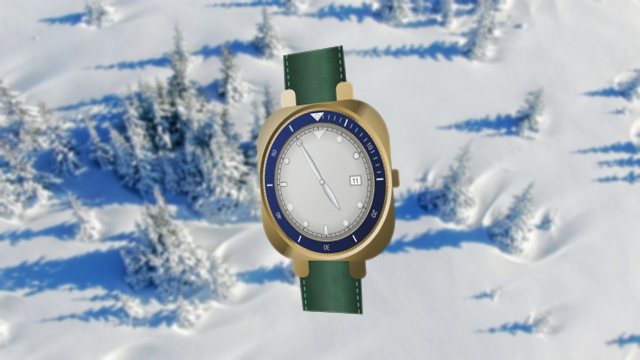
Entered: {"hour": 4, "minute": 55}
